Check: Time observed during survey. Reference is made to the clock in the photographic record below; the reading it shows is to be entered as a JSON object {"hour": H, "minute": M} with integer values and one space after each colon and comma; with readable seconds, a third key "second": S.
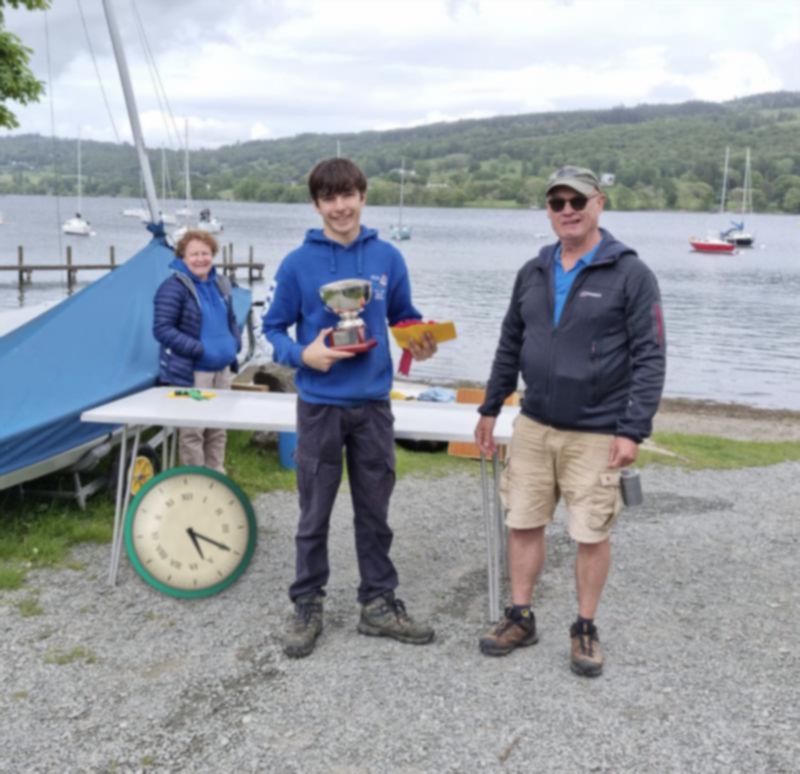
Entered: {"hour": 5, "minute": 20}
